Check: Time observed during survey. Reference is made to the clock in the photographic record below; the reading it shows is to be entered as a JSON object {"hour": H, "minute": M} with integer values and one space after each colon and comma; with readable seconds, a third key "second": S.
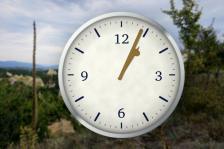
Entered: {"hour": 1, "minute": 4}
